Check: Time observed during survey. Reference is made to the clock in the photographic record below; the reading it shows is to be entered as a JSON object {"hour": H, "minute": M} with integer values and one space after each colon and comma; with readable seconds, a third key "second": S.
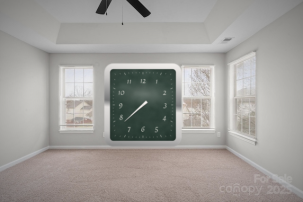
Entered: {"hour": 7, "minute": 38}
